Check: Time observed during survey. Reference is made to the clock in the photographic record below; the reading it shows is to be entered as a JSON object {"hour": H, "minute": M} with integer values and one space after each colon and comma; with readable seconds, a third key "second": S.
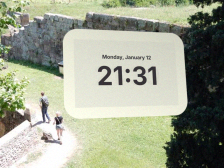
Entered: {"hour": 21, "minute": 31}
